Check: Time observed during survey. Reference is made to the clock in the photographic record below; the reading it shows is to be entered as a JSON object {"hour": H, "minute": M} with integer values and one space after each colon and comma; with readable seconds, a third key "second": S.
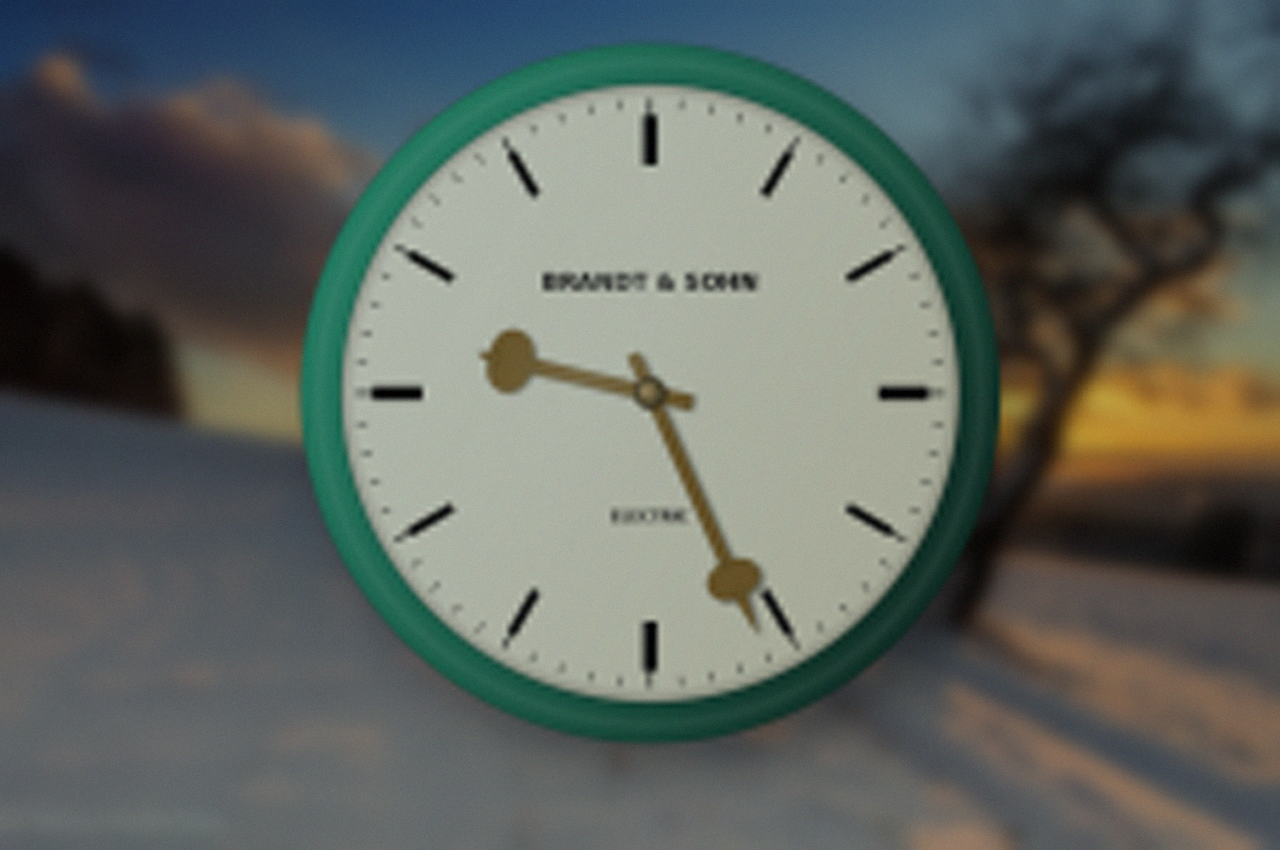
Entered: {"hour": 9, "minute": 26}
